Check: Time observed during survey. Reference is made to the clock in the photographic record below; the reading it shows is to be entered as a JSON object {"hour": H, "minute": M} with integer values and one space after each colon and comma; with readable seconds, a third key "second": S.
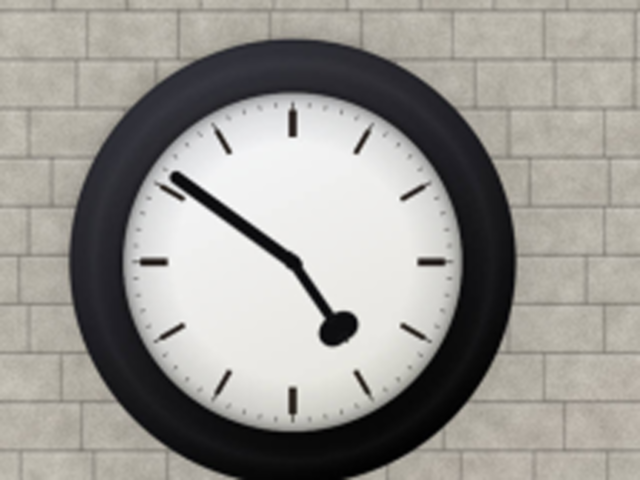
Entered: {"hour": 4, "minute": 51}
